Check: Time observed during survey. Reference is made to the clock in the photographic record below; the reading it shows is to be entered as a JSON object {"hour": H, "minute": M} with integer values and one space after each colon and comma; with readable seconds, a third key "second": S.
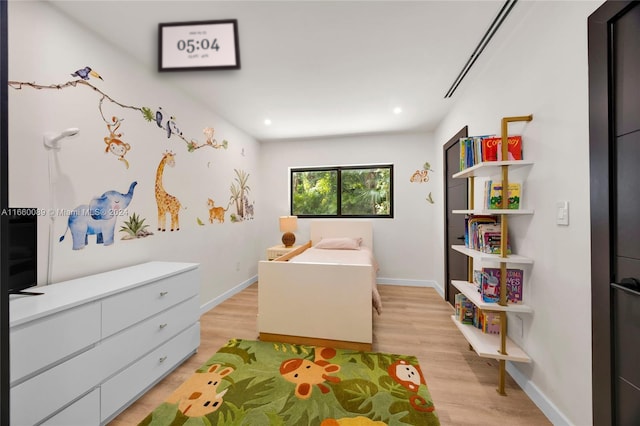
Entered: {"hour": 5, "minute": 4}
